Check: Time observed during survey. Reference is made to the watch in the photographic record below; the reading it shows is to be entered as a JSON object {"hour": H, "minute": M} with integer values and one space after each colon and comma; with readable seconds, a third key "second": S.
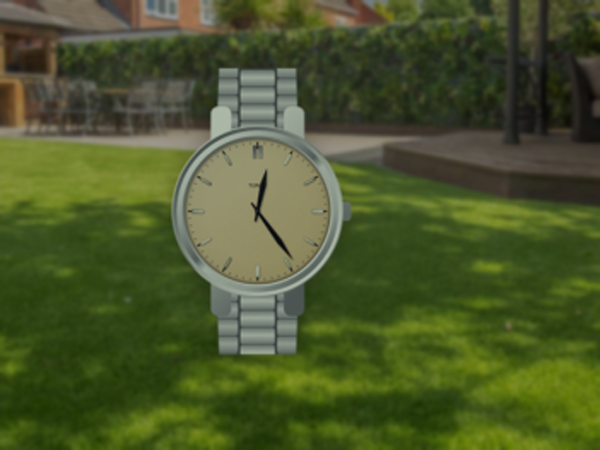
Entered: {"hour": 12, "minute": 24}
